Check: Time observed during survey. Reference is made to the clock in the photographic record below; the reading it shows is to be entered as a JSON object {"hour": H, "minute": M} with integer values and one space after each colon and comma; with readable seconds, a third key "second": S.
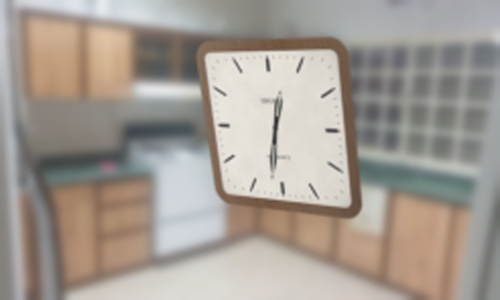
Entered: {"hour": 12, "minute": 32}
